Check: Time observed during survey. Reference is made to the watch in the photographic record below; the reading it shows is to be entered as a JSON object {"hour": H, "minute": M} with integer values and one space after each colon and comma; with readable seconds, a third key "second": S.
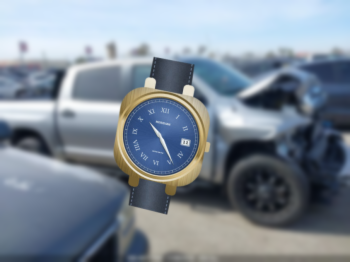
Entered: {"hour": 10, "minute": 24}
